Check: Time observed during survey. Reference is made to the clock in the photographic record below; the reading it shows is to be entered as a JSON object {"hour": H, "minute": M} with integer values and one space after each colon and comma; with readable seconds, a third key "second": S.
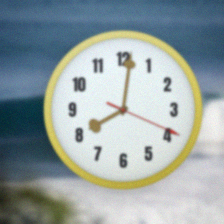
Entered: {"hour": 8, "minute": 1, "second": 19}
